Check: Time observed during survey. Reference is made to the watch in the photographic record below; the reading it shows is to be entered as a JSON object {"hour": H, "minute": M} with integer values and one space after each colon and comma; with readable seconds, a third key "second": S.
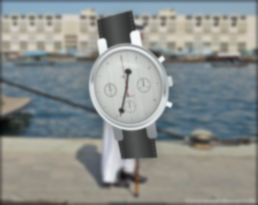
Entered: {"hour": 12, "minute": 34}
